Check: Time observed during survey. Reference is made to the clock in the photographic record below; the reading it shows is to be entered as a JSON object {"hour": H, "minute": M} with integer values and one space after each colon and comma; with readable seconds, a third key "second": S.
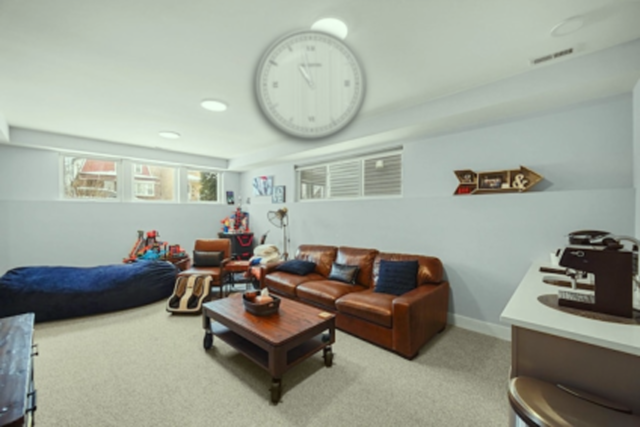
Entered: {"hour": 10, "minute": 58}
